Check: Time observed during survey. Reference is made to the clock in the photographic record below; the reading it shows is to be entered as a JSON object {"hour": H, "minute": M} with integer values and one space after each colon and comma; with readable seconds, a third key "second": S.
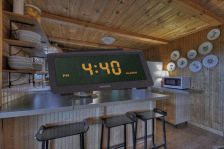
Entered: {"hour": 4, "minute": 40}
